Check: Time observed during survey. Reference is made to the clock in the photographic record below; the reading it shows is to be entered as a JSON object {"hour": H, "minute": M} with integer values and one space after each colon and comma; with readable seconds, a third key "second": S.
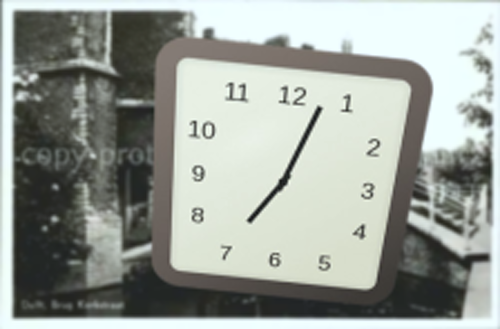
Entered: {"hour": 7, "minute": 3}
